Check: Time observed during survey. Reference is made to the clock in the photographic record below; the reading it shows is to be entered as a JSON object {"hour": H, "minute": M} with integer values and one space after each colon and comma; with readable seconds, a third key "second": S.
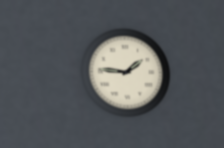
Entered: {"hour": 1, "minute": 46}
